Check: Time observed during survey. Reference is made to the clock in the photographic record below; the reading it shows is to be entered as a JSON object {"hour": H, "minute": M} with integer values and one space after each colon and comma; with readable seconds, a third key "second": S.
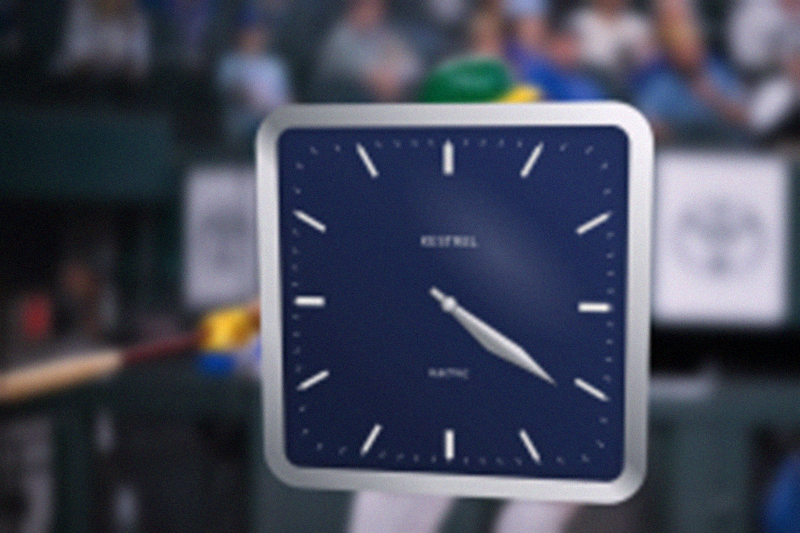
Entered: {"hour": 4, "minute": 21}
